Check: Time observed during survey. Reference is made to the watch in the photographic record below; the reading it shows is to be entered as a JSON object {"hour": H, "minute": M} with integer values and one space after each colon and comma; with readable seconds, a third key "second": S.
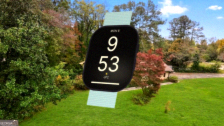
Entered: {"hour": 9, "minute": 53}
